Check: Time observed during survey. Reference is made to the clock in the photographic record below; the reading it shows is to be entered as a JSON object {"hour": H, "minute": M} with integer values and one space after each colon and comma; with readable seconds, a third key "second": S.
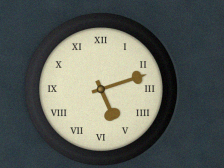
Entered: {"hour": 5, "minute": 12}
